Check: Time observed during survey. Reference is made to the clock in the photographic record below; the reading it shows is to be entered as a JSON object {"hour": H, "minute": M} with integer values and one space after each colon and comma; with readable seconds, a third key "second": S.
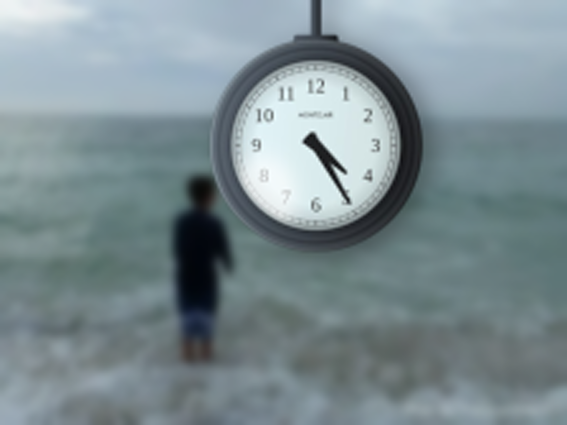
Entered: {"hour": 4, "minute": 25}
